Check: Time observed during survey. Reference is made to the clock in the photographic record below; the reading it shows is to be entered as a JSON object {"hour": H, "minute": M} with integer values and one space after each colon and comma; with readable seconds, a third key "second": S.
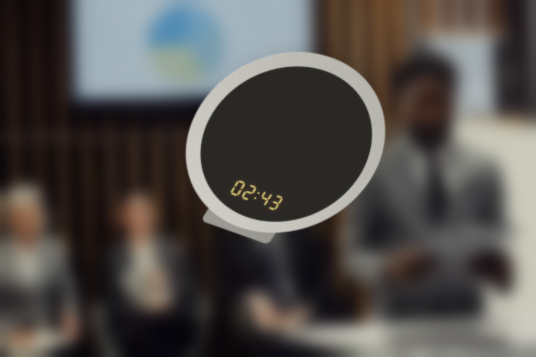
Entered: {"hour": 2, "minute": 43}
